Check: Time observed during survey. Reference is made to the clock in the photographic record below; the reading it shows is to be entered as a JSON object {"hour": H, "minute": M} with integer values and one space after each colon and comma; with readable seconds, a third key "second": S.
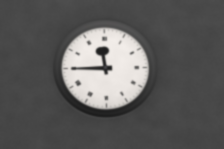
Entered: {"hour": 11, "minute": 45}
